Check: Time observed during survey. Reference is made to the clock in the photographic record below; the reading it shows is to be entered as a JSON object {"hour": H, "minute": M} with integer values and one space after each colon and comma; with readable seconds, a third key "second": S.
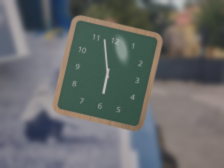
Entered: {"hour": 5, "minute": 57}
